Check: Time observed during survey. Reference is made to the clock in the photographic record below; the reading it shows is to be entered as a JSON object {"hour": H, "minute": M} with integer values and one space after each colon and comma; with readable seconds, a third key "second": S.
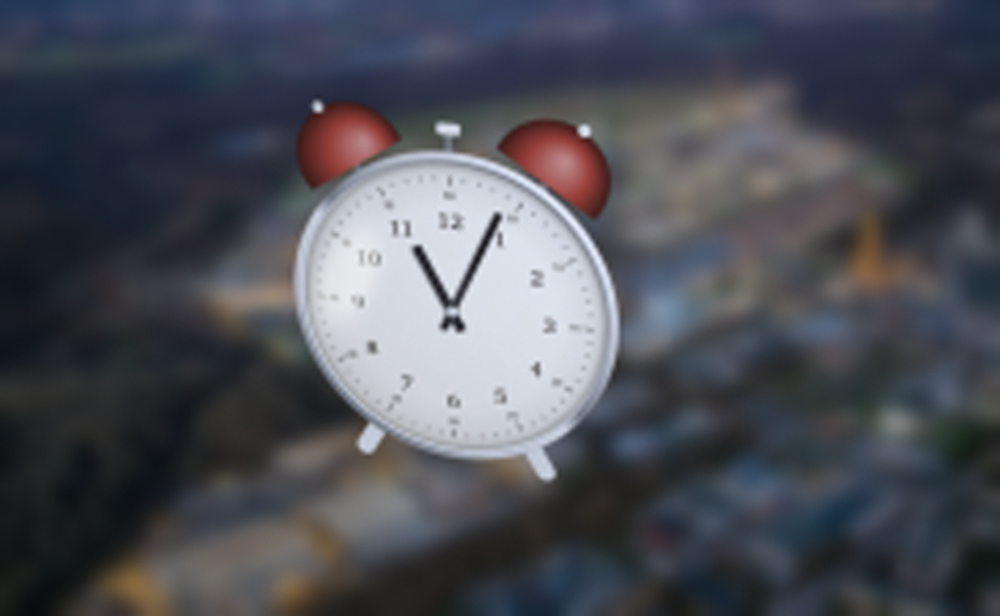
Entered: {"hour": 11, "minute": 4}
